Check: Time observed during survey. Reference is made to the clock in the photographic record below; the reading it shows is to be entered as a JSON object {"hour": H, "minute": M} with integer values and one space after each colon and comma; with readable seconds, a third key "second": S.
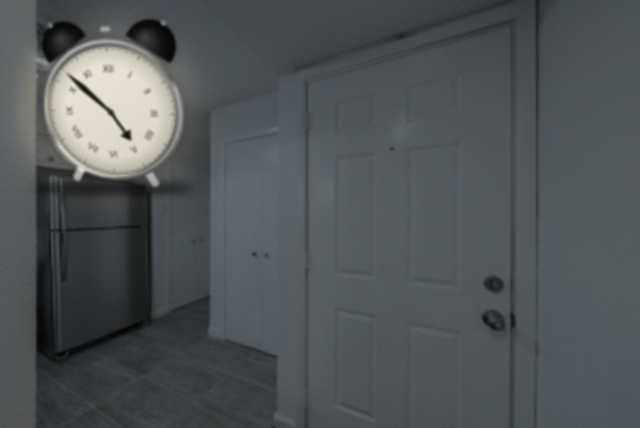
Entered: {"hour": 4, "minute": 52}
